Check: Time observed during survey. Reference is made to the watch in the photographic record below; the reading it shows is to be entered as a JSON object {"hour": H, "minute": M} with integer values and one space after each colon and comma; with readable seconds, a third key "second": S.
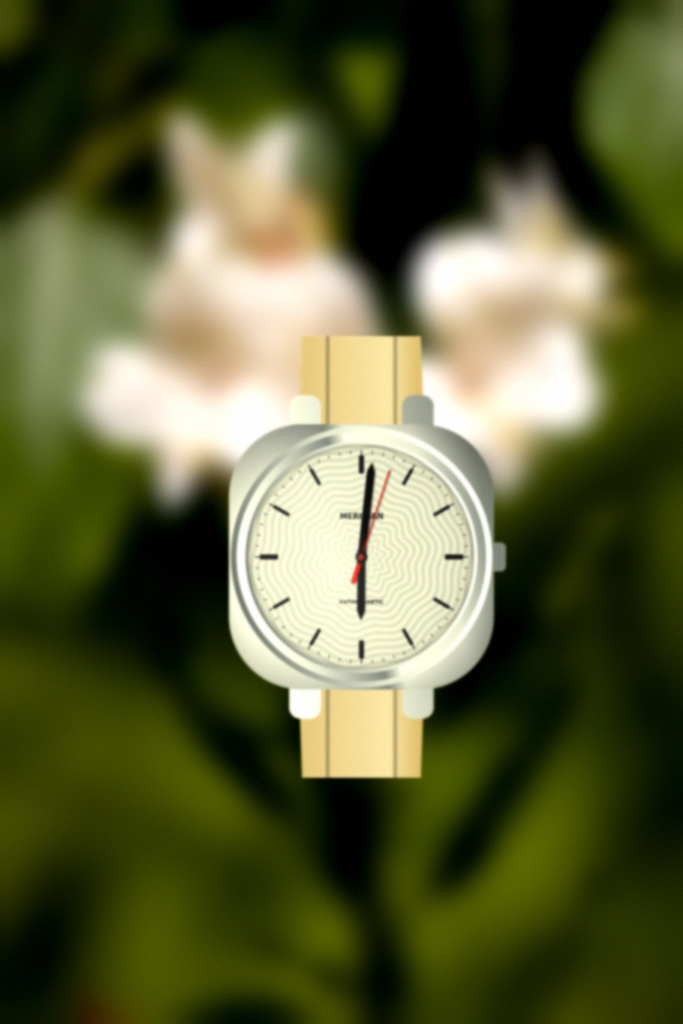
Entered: {"hour": 6, "minute": 1, "second": 3}
